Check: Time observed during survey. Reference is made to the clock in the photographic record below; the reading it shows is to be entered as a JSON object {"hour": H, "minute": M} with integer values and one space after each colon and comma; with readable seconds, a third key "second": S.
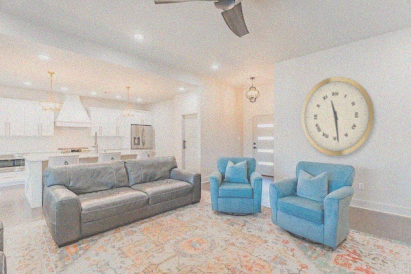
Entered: {"hour": 11, "minute": 29}
